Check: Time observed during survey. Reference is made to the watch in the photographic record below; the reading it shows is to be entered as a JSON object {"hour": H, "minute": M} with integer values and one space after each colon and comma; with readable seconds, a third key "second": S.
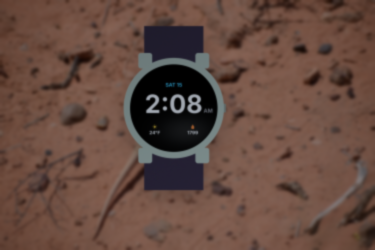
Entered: {"hour": 2, "minute": 8}
